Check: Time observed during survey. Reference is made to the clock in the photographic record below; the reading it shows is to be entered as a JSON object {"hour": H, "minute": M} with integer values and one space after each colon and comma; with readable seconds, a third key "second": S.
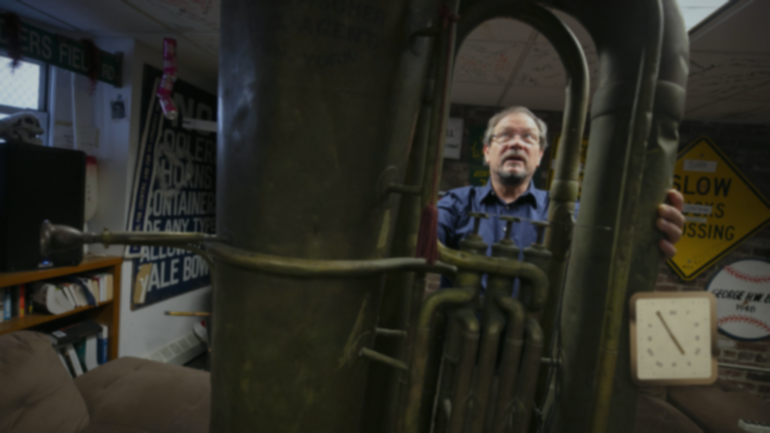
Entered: {"hour": 4, "minute": 55}
